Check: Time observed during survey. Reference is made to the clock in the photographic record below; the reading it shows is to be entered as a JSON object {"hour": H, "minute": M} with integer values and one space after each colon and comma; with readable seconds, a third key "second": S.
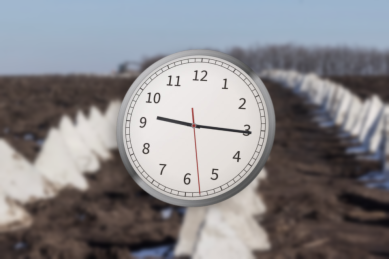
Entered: {"hour": 9, "minute": 15, "second": 28}
